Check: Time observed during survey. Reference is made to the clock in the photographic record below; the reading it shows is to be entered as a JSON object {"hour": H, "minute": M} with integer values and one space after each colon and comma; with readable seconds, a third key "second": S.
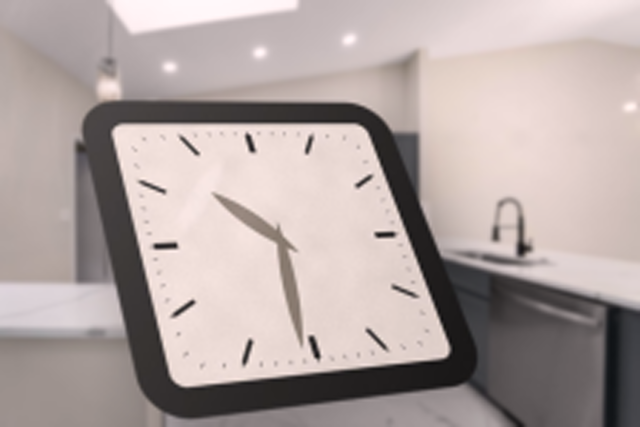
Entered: {"hour": 10, "minute": 31}
